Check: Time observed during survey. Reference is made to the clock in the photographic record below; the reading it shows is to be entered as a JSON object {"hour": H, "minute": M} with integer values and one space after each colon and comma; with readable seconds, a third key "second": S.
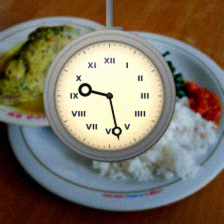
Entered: {"hour": 9, "minute": 28}
